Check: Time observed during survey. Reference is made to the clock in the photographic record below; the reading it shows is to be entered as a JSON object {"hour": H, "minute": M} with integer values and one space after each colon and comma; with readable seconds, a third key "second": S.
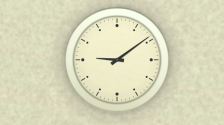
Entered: {"hour": 9, "minute": 9}
